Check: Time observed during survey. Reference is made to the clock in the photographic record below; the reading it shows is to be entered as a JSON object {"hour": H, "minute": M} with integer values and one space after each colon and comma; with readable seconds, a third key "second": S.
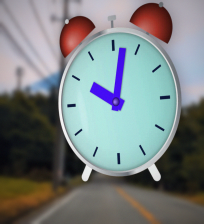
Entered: {"hour": 10, "minute": 2}
